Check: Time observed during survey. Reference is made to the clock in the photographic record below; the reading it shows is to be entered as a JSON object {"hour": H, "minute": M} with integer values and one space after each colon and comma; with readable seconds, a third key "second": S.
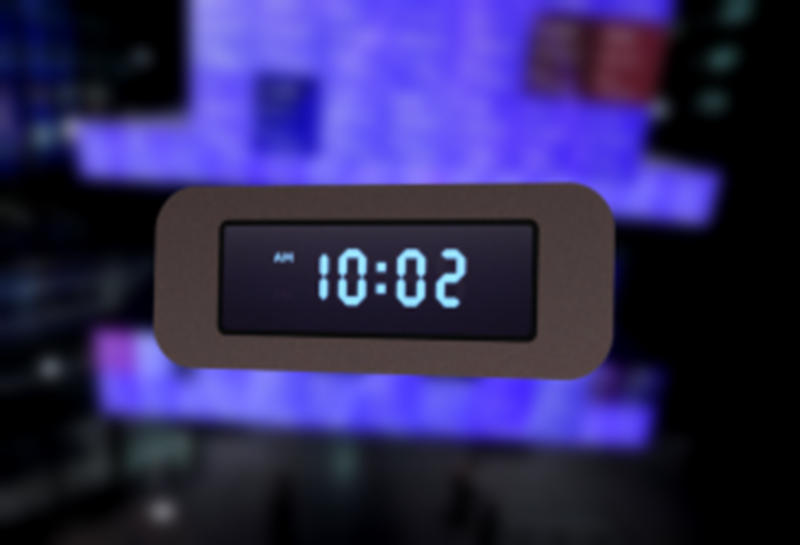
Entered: {"hour": 10, "minute": 2}
